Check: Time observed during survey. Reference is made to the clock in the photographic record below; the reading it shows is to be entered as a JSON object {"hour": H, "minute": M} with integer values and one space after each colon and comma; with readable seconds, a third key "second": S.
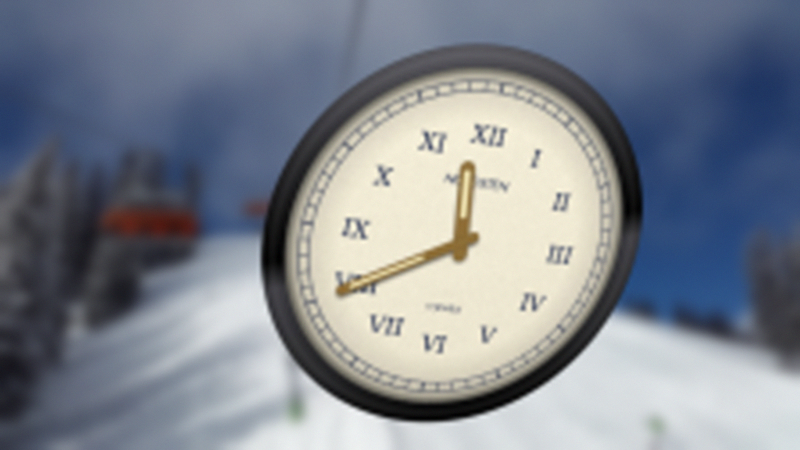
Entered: {"hour": 11, "minute": 40}
